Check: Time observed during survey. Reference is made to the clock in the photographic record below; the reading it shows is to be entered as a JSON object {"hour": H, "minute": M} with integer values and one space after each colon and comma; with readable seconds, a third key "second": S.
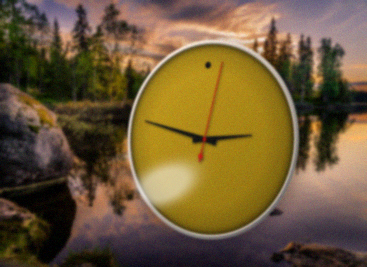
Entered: {"hour": 2, "minute": 47, "second": 2}
